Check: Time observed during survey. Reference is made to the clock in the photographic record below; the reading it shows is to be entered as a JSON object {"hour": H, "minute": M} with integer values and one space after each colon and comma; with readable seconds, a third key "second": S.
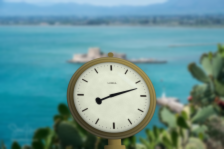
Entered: {"hour": 8, "minute": 12}
